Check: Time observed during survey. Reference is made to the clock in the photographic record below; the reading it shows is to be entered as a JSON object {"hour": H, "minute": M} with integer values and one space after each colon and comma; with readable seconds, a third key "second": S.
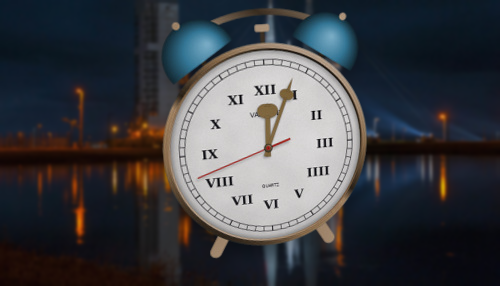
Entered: {"hour": 12, "minute": 3, "second": 42}
